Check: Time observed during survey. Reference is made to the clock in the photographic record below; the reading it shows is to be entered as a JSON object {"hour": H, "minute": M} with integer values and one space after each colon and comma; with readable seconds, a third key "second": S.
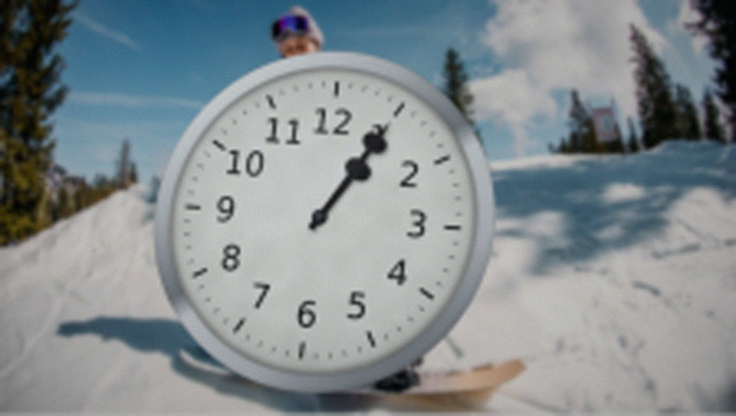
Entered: {"hour": 1, "minute": 5}
